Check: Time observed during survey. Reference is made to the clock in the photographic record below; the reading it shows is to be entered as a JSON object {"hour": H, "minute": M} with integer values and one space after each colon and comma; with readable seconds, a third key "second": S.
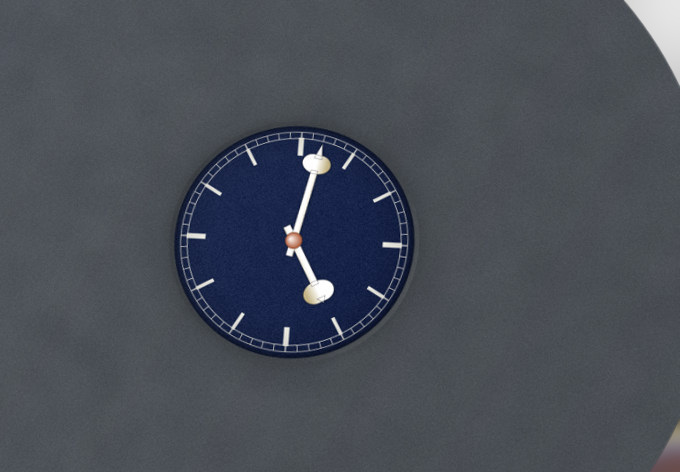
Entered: {"hour": 5, "minute": 2}
